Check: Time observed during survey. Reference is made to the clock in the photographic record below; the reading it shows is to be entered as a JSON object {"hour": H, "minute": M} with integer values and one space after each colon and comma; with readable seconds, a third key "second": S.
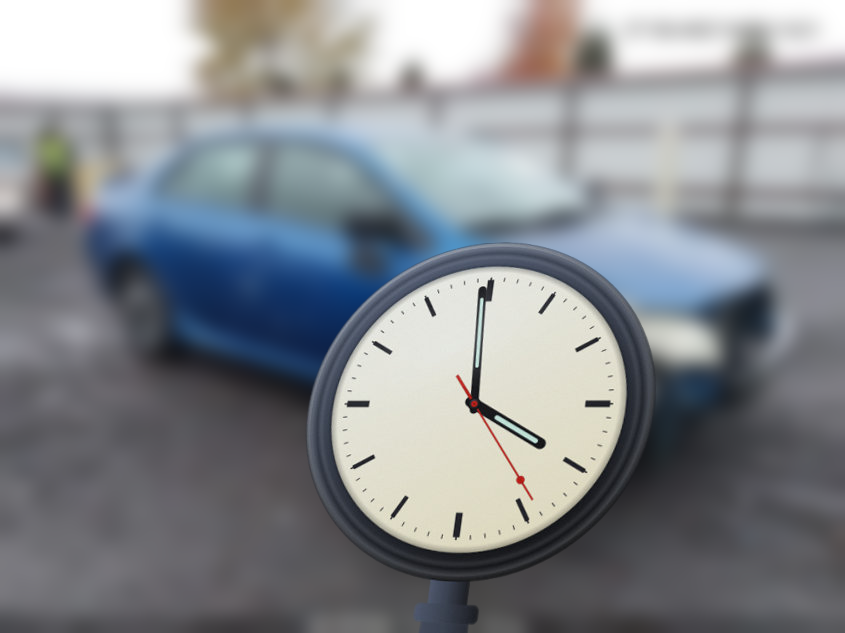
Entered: {"hour": 3, "minute": 59, "second": 24}
